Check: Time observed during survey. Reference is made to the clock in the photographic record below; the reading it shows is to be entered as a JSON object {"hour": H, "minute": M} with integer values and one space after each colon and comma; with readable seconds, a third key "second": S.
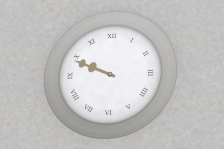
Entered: {"hour": 9, "minute": 49}
